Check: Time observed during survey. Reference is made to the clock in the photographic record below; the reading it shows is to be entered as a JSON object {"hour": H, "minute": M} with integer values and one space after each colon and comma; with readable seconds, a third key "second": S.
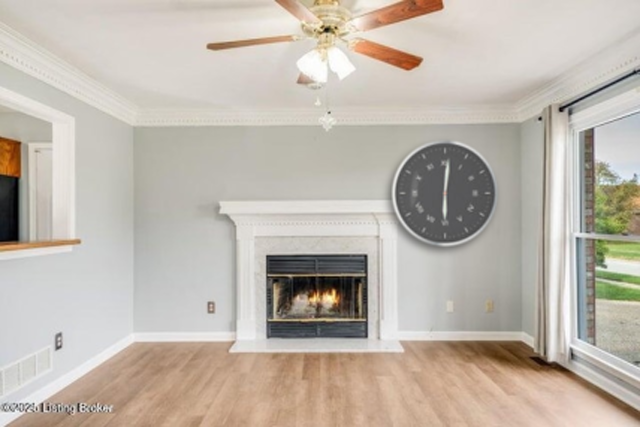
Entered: {"hour": 6, "minute": 1}
